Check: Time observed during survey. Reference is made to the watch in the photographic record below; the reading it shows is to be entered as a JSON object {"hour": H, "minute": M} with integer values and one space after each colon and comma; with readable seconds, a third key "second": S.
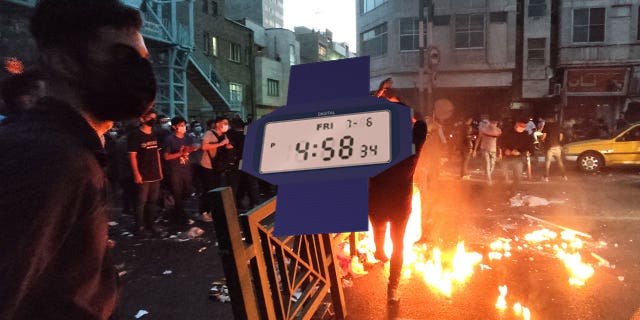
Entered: {"hour": 4, "minute": 58, "second": 34}
